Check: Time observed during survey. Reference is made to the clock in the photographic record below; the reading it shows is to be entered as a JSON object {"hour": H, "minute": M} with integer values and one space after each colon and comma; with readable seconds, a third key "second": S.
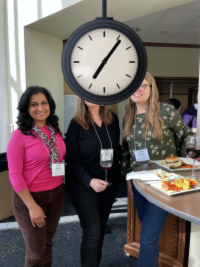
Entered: {"hour": 7, "minute": 6}
